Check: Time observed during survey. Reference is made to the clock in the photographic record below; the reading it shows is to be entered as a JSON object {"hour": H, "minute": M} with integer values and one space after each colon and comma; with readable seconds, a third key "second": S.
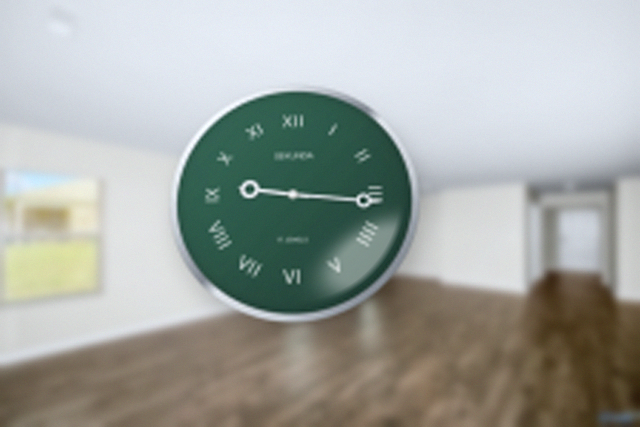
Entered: {"hour": 9, "minute": 16}
